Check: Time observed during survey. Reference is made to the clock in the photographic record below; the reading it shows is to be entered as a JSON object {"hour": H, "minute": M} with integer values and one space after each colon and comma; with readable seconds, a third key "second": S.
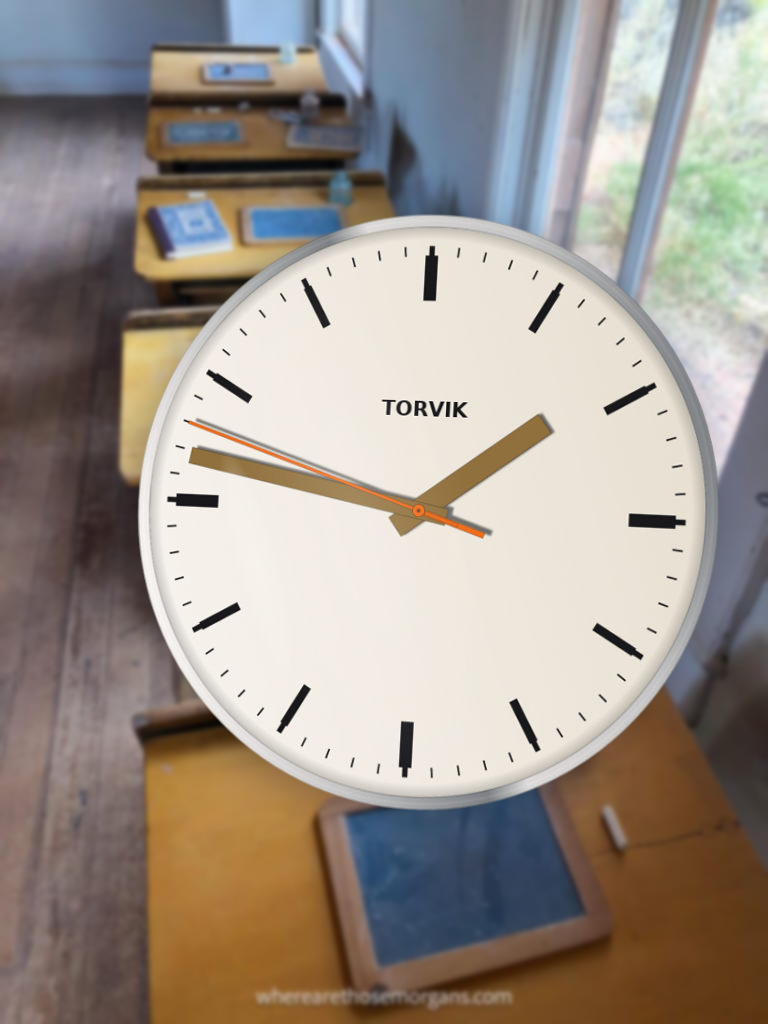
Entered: {"hour": 1, "minute": 46, "second": 48}
